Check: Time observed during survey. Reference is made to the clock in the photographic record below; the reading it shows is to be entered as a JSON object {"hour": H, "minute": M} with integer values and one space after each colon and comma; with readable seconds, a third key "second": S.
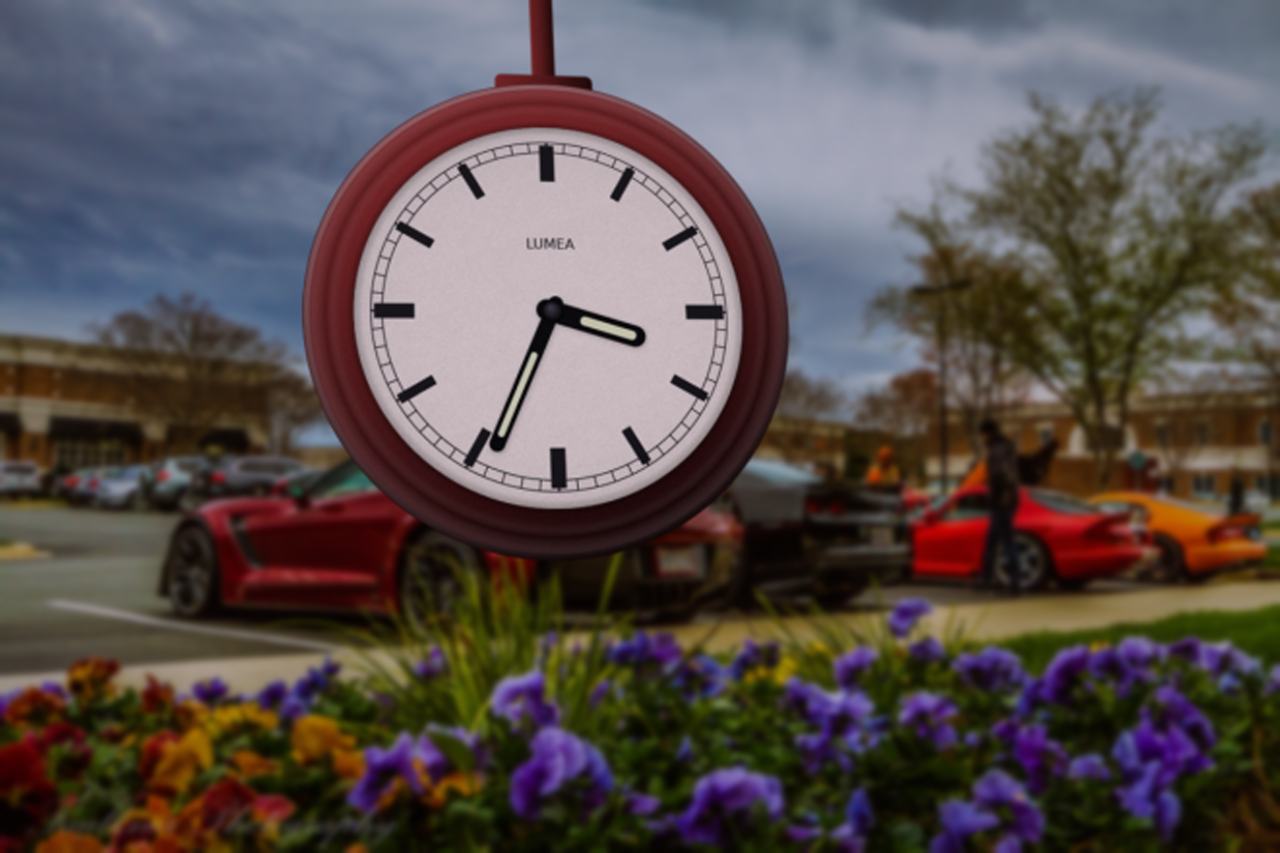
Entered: {"hour": 3, "minute": 34}
